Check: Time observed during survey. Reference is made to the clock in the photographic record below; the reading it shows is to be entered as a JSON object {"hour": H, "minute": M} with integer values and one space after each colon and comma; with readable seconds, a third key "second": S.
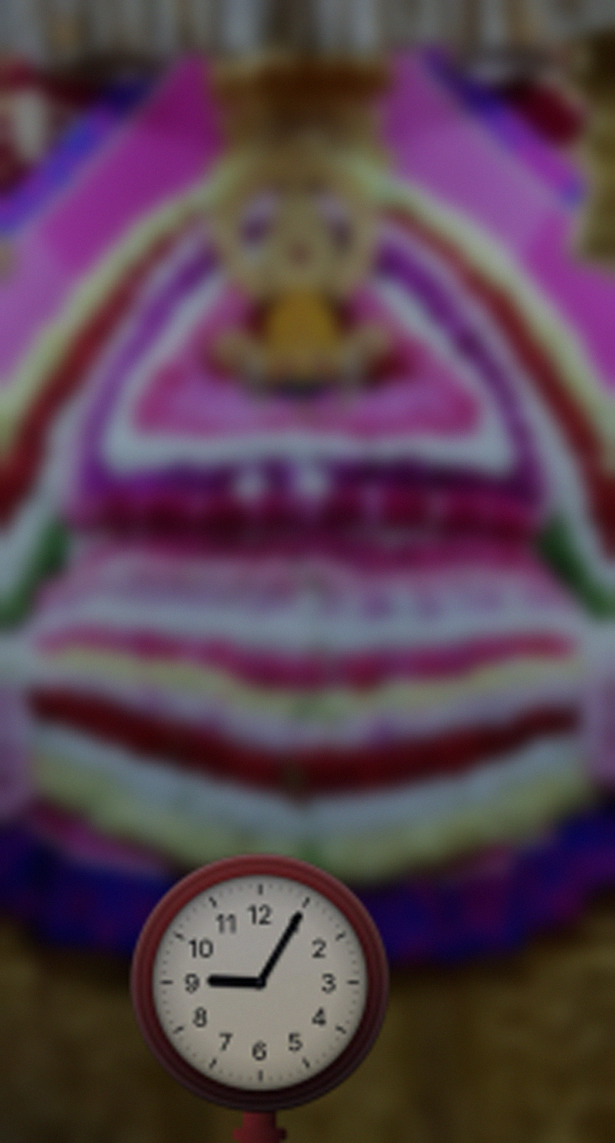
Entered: {"hour": 9, "minute": 5}
